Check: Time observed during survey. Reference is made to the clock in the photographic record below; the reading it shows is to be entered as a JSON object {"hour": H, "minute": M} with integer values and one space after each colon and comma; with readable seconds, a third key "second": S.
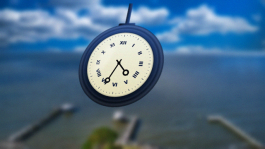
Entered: {"hour": 4, "minute": 34}
